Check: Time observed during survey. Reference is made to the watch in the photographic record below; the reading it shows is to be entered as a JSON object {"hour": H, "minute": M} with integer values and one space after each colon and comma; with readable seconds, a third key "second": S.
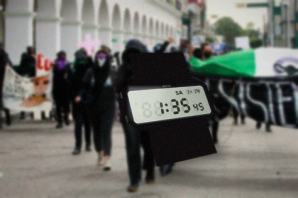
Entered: {"hour": 1, "minute": 35, "second": 45}
